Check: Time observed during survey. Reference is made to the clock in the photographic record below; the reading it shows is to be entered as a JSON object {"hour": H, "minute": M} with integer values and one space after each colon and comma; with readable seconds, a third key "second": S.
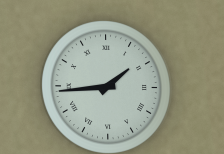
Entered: {"hour": 1, "minute": 44}
